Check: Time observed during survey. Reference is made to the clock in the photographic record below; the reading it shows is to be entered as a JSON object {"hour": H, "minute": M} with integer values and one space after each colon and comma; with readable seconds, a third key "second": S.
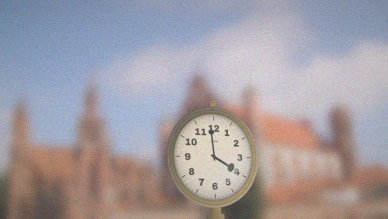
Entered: {"hour": 3, "minute": 59}
